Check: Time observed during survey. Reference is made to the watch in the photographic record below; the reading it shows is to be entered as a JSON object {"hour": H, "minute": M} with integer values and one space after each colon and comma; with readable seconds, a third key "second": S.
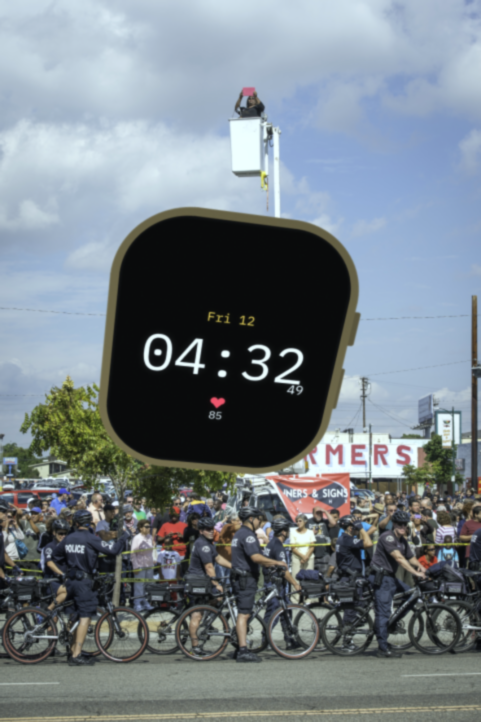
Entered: {"hour": 4, "minute": 32, "second": 49}
